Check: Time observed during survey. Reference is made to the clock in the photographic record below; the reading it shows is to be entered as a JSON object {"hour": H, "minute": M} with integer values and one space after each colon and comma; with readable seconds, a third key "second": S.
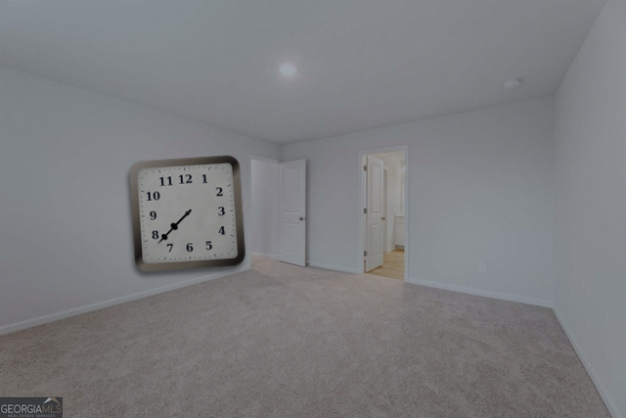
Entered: {"hour": 7, "minute": 38}
